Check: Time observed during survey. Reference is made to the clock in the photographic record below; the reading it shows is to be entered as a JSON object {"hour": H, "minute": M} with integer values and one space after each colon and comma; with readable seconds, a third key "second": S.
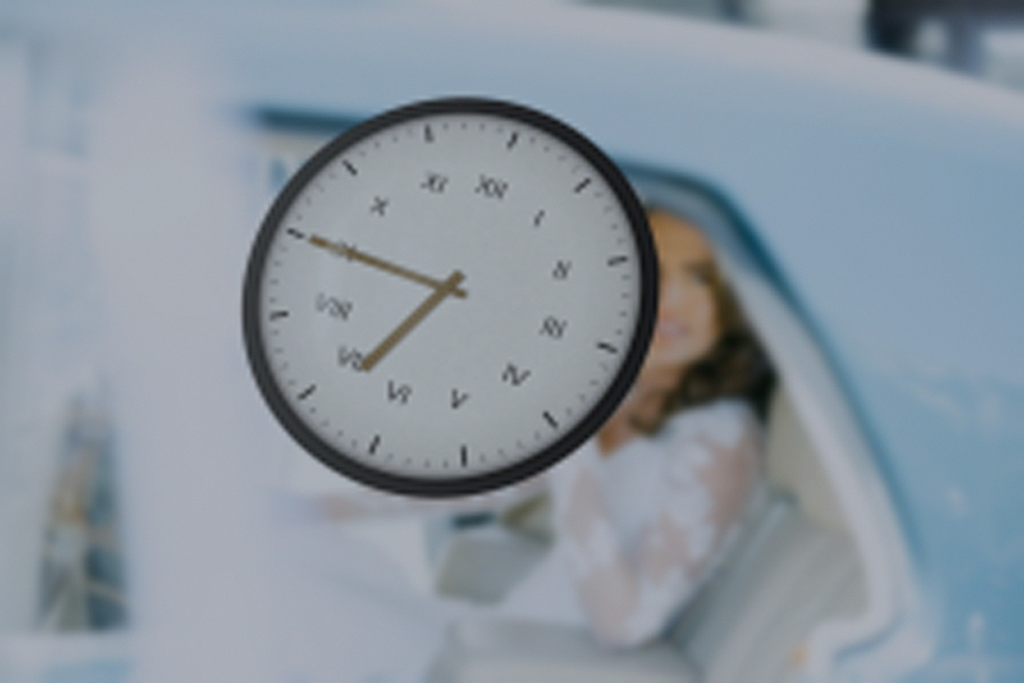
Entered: {"hour": 6, "minute": 45}
